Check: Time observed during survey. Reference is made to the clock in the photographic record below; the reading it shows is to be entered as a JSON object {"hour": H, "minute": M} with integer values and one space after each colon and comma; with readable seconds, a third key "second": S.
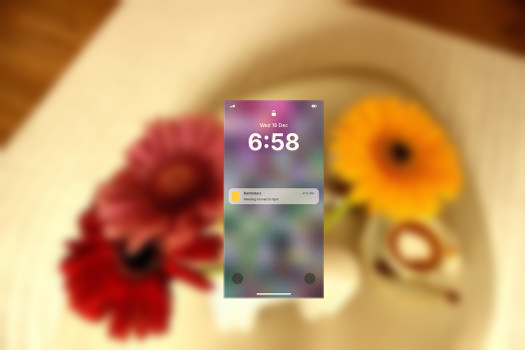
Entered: {"hour": 6, "minute": 58}
